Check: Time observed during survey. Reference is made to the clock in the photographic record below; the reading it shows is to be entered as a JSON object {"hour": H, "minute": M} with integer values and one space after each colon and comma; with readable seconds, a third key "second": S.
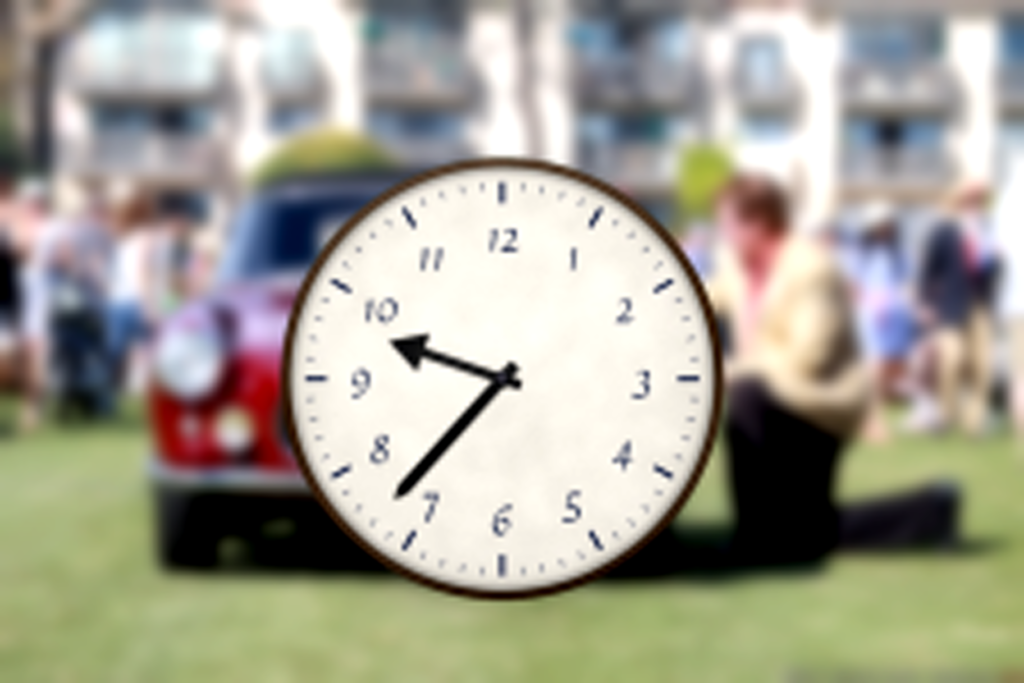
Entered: {"hour": 9, "minute": 37}
